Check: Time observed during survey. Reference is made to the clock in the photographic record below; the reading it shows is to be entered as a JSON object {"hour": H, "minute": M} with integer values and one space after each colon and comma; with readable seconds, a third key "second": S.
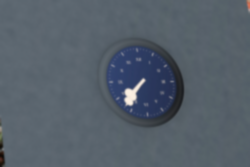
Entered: {"hour": 7, "minute": 37}
